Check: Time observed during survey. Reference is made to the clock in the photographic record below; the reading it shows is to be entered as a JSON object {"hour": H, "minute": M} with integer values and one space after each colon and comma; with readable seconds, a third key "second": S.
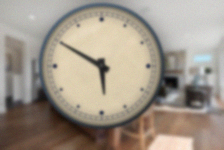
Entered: {"hour": 5, "minute": 50}
